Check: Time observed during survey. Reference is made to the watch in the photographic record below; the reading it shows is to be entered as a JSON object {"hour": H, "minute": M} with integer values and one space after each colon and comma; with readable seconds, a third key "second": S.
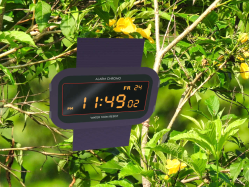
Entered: {"hour": 11, "minute": 49, "second": 2}
